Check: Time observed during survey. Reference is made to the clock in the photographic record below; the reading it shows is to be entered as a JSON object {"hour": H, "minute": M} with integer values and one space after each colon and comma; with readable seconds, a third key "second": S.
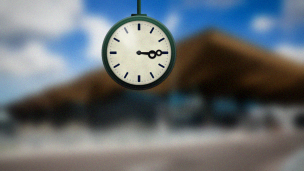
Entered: {"hour": 3, "minute": 15}
